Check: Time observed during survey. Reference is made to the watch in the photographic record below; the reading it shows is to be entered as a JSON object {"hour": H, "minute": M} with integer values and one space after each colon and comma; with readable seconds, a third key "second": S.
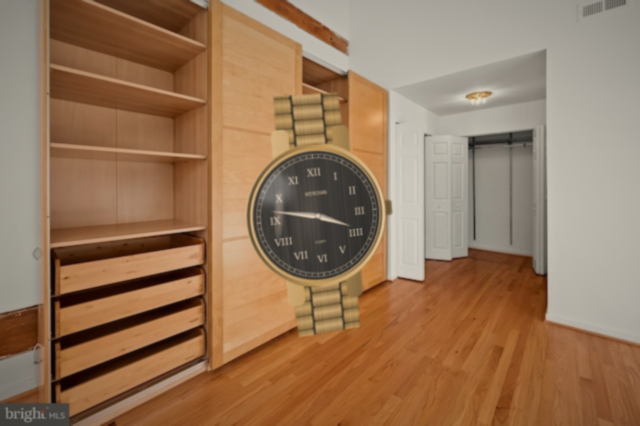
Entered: {"hour": 3, "minute": 47}
